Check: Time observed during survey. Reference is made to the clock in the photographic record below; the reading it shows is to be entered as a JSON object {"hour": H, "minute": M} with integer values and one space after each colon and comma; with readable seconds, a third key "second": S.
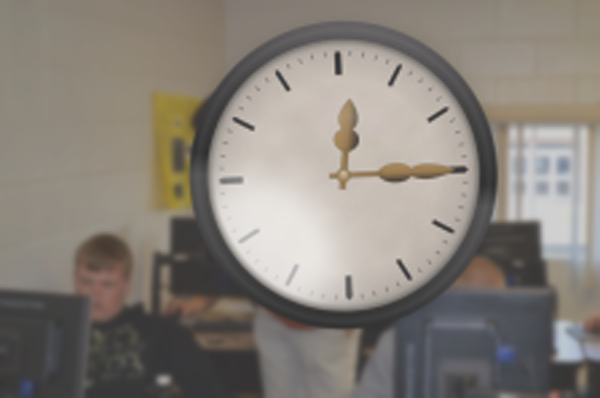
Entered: {"hour": 12, "minute": 15}
